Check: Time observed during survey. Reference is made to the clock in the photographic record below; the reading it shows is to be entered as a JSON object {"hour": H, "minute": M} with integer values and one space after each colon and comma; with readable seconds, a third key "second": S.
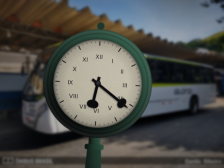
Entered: {"hour": 6, "minute": 21}
